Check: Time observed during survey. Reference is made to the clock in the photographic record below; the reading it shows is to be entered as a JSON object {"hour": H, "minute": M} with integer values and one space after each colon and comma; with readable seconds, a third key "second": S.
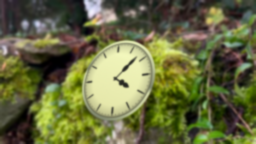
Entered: {"hour": 4, "minute": 8}
